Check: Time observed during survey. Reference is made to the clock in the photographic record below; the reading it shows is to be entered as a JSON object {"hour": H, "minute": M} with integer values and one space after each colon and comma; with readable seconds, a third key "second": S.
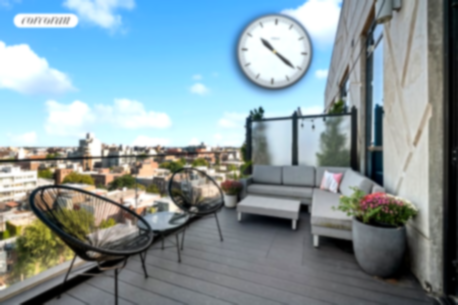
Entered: {"hour": 10, "minute": 21}
